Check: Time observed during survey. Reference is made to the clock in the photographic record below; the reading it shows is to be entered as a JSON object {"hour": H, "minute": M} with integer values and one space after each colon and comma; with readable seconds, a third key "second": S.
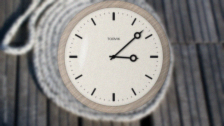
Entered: {"hour": 3, "minute": 8}
